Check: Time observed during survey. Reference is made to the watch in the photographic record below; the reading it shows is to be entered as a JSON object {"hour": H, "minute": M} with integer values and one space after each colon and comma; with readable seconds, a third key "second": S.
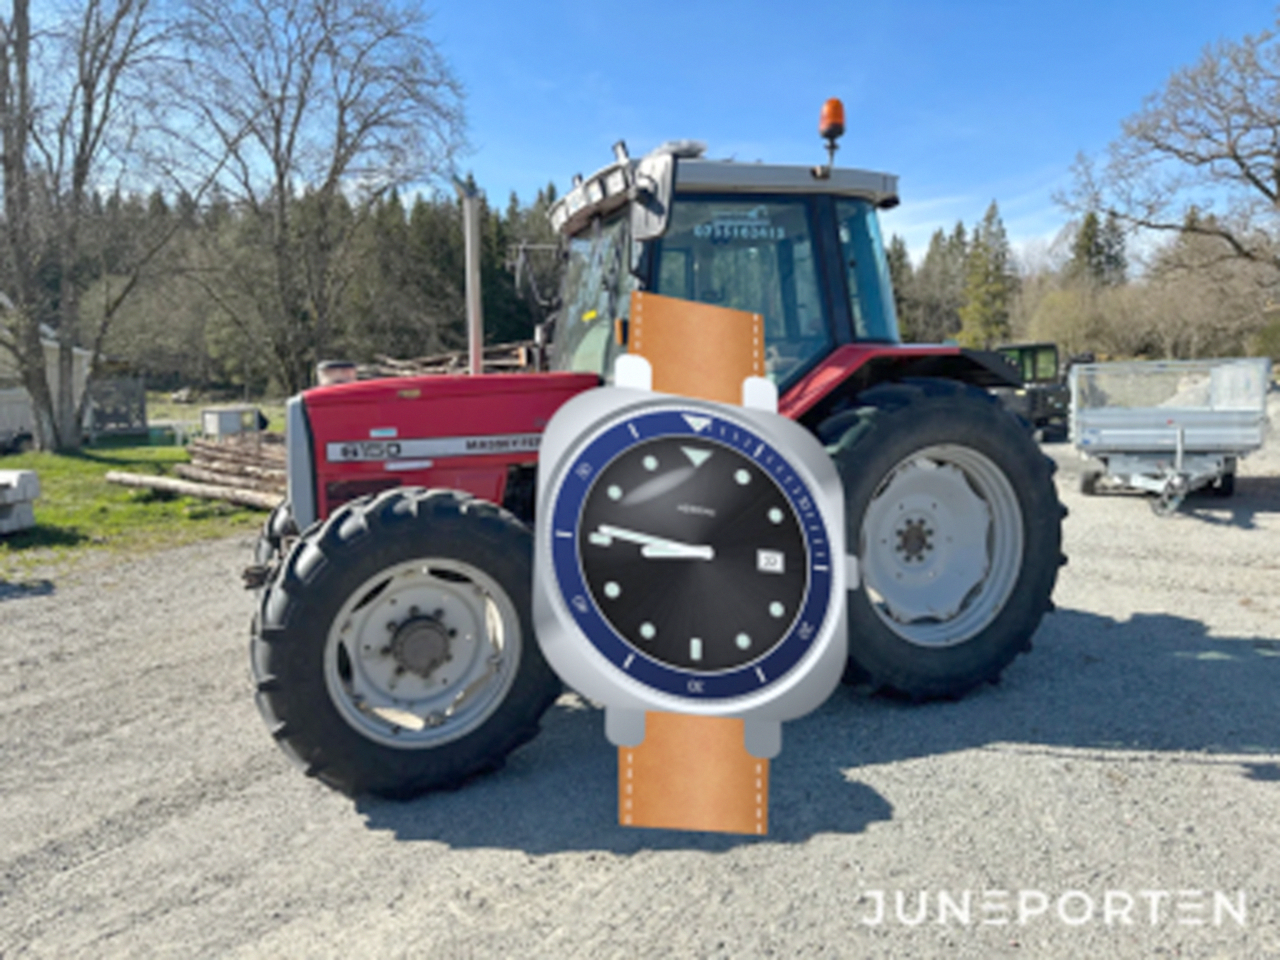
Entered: {"hour": 8, "minute": 46}
